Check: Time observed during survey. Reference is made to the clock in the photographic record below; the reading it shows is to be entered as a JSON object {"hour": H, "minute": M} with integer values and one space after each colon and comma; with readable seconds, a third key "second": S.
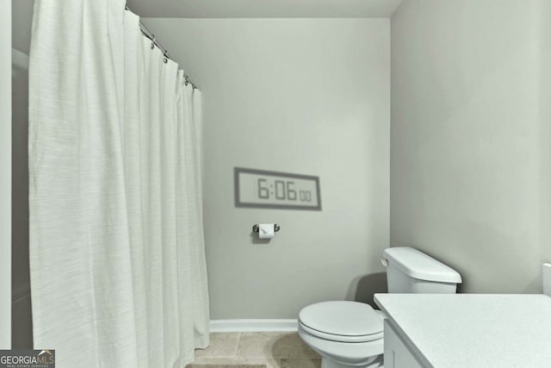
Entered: {"hour": 6, "minute": 6}
